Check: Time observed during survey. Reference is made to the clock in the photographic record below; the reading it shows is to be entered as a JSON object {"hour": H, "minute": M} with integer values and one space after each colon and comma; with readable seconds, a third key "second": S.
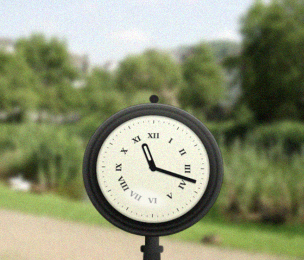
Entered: {"hour": 11, "minute": 18}
